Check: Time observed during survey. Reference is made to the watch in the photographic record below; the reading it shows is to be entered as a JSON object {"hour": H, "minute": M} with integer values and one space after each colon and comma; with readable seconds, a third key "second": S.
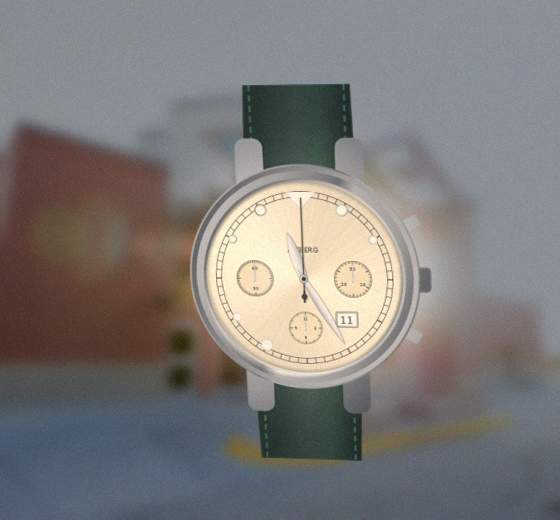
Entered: {"hour": 11, "minute": 25}
